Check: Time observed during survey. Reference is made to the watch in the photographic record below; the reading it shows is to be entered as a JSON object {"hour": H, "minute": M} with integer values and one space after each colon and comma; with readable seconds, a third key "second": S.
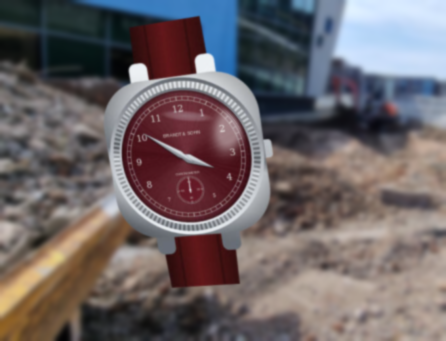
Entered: {"hour": 3, "minute": 51}
